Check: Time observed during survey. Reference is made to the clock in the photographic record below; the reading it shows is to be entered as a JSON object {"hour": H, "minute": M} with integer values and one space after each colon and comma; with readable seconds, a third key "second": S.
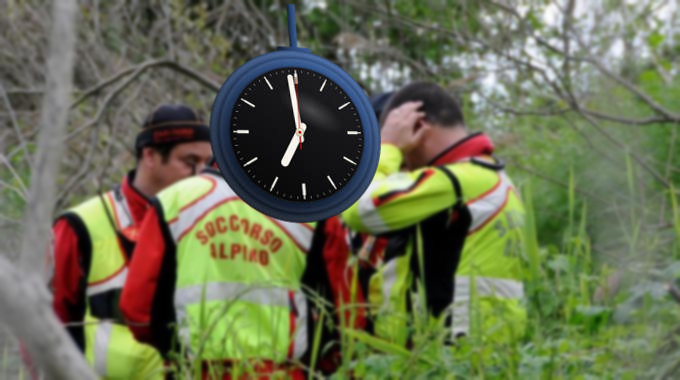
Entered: {"hour": 6, "minute": 59, "second": 0}
